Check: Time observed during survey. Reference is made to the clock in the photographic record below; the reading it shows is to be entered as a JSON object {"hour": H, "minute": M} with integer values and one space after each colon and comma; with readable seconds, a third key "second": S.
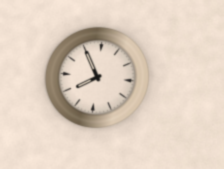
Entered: {"hour": 7, "minute": 55}
